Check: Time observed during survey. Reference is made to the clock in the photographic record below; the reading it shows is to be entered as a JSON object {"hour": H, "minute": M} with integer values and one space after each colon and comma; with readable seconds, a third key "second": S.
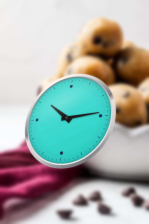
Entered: {"hour": 10, "minute": 14}
